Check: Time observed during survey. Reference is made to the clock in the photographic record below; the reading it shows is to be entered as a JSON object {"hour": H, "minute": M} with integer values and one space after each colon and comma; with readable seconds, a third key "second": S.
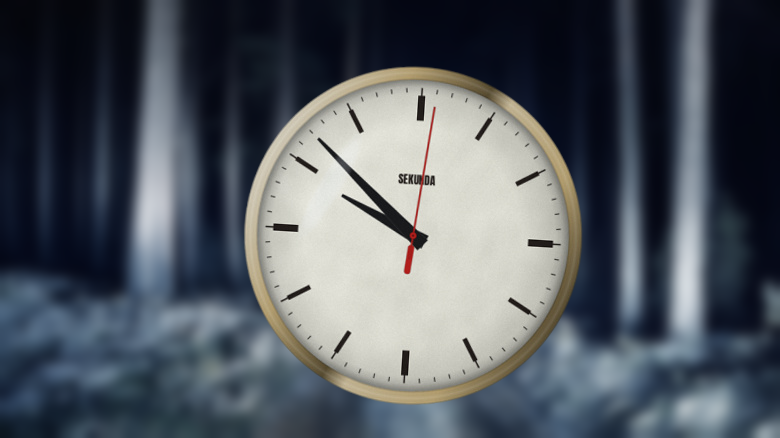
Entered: {"hour": 9, "minute": 52, "second": 1}
